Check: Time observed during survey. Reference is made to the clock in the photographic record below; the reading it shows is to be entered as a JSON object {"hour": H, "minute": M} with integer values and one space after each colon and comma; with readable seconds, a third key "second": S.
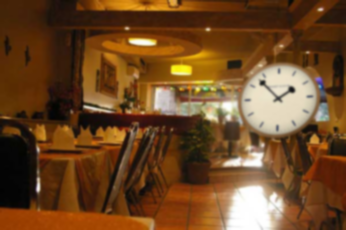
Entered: {"hour": 1, "minute": 53}
